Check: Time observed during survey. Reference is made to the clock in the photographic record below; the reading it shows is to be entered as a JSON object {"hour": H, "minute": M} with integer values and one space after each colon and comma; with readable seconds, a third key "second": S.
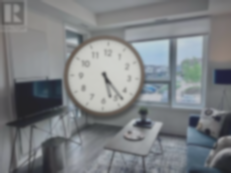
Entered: {"hour": 5, "minute": 23}
